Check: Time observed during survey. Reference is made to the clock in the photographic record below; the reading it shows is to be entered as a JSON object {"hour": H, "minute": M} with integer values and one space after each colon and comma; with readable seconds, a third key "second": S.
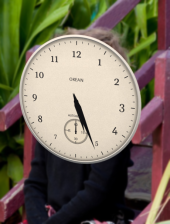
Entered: {"hour": 5, "minute": 26}
